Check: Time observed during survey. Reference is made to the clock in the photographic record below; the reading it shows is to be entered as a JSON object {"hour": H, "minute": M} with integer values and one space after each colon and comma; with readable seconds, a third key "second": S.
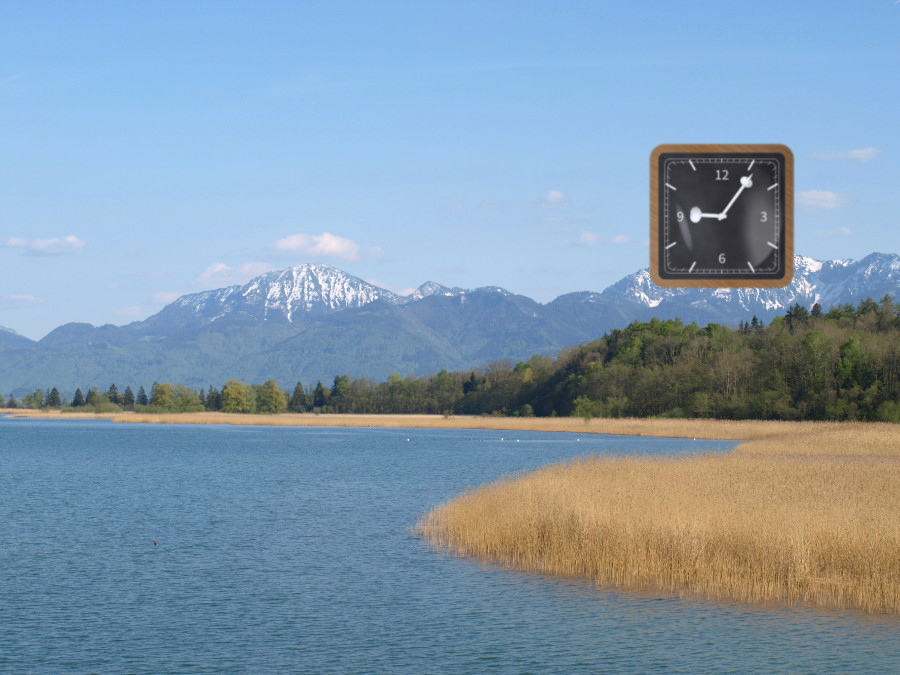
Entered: {"hour": 9, "minute": 6}
